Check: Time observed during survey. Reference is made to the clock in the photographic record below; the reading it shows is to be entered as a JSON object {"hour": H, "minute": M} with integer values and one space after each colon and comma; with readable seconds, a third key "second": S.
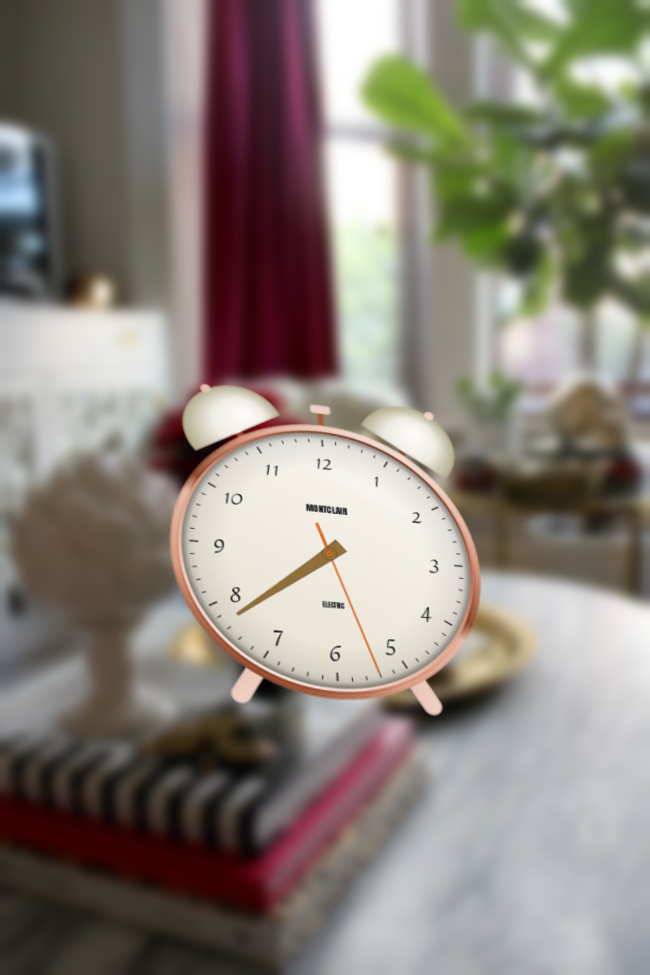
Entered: {"hour": 7, "minute": 38, "second": 27}
